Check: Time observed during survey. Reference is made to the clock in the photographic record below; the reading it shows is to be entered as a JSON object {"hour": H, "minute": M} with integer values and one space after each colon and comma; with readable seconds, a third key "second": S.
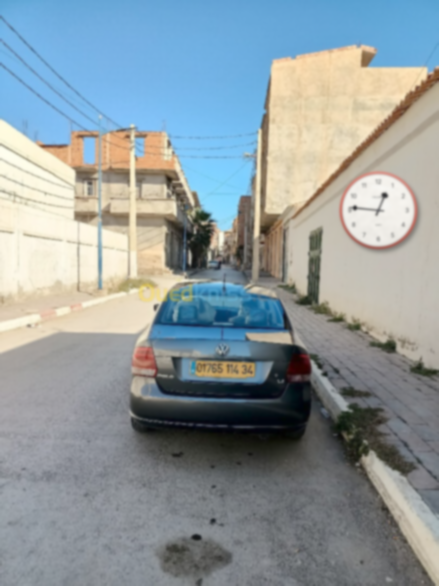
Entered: {"hour": 12, "minute": 46}
